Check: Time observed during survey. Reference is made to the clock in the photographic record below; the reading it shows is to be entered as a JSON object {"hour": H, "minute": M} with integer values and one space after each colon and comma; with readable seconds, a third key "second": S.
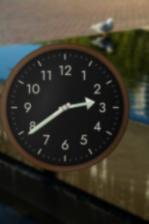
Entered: {"hour": 2, "minute": 39}
